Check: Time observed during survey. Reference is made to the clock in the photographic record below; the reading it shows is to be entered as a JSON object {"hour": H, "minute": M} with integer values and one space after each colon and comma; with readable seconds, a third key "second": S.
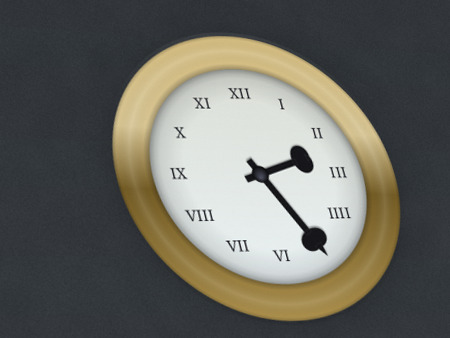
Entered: {"hour": 2, "minute": 25}
